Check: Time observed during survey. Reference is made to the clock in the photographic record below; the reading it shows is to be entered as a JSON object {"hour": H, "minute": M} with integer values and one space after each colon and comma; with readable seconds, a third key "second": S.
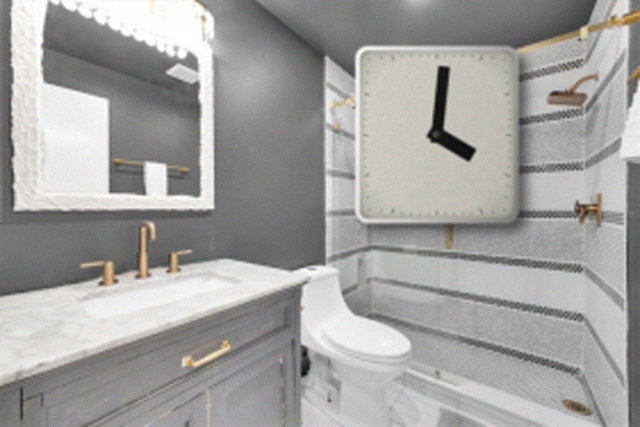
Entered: {"hour": 4, "minute": 1}
